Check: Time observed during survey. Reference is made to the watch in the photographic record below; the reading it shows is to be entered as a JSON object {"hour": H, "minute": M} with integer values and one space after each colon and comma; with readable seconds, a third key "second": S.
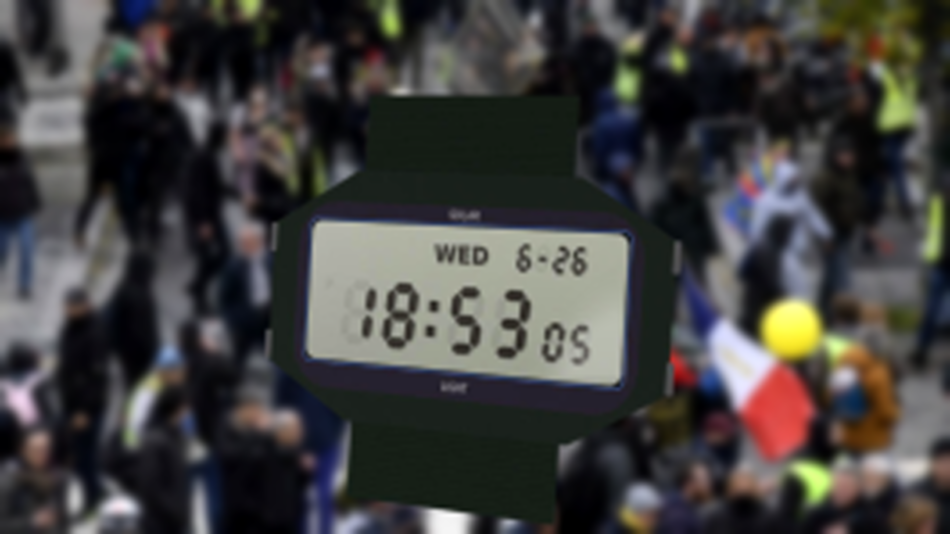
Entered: {"hour": 18, "minute": 53, "second": 5}
